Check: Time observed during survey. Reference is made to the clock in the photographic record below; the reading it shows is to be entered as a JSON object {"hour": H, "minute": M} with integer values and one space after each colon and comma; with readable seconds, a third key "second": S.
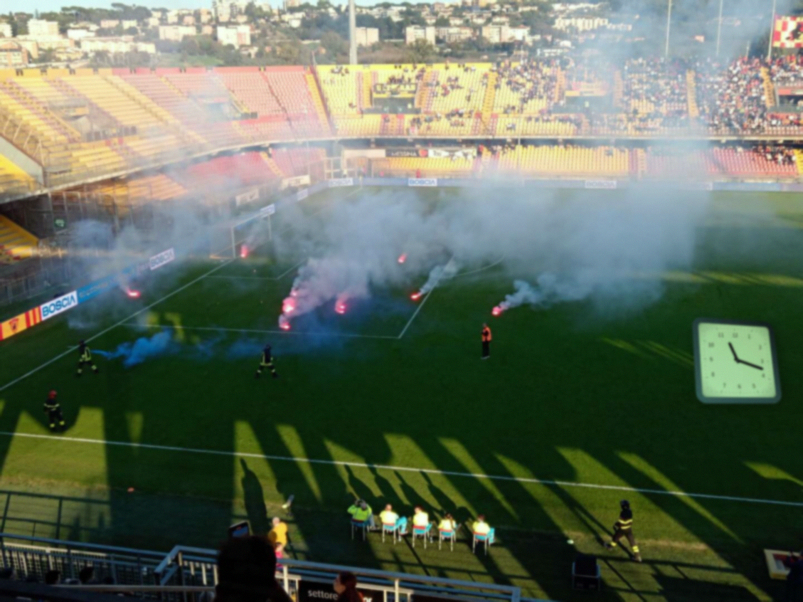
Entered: {"hour": 11, "minute": 18}
